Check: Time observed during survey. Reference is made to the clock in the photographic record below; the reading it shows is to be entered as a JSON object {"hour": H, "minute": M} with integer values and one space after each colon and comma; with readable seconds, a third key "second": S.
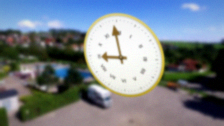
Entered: {"hour": 8, "minute": 59}
